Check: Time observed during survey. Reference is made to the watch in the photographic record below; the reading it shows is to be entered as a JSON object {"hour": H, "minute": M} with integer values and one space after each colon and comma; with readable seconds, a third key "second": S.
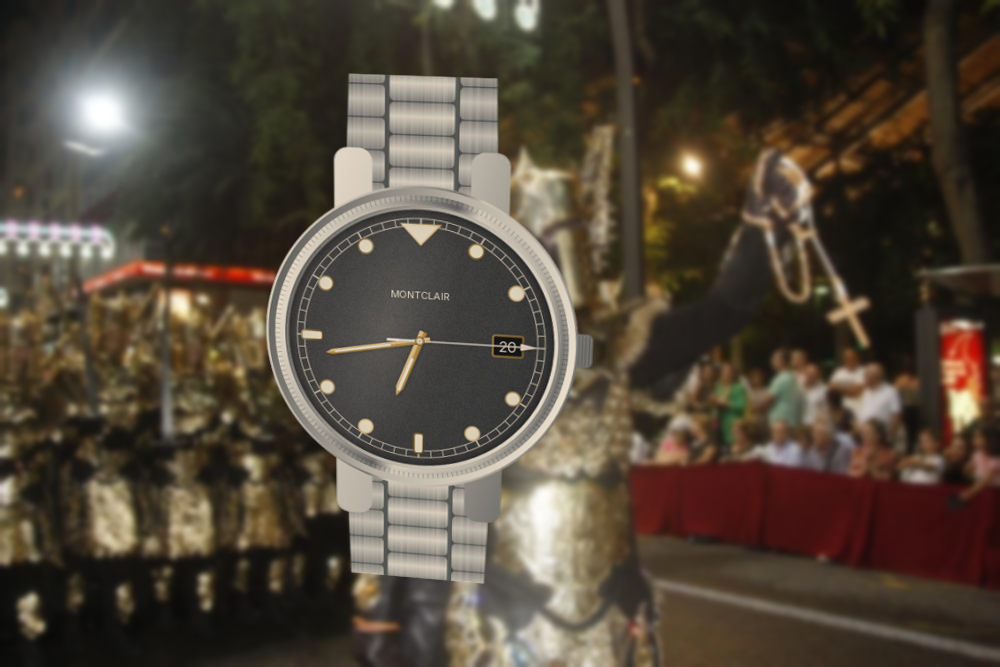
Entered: {"hour": 6, "minute": 43, "second": 15}
